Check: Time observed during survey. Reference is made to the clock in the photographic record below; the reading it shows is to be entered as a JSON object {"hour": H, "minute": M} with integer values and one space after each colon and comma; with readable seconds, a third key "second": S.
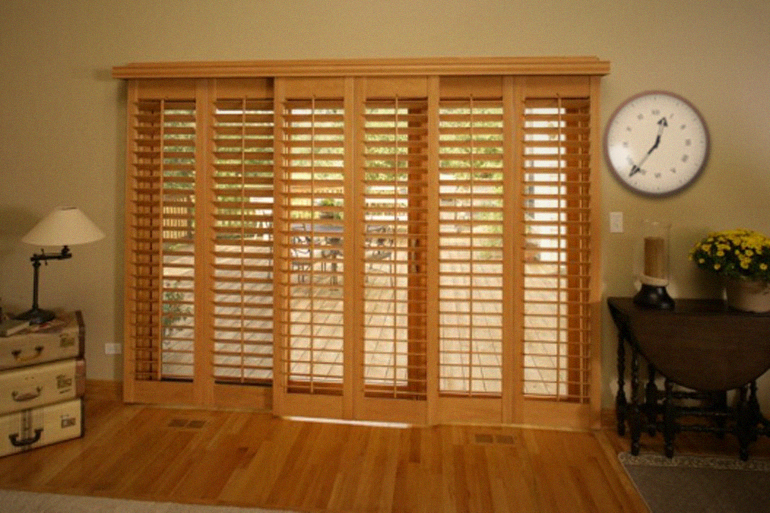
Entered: {"hour": 12, "minute": 37}
